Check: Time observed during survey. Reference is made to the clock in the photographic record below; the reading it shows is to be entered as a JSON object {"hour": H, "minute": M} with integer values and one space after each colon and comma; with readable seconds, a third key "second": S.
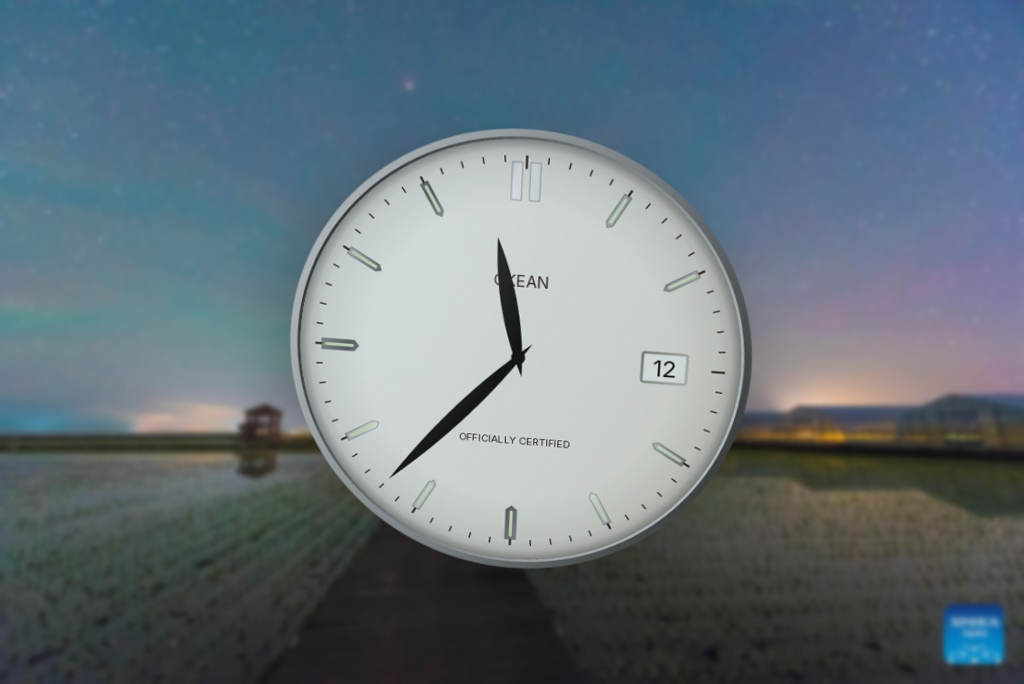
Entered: {"hour": 11, "minute": 37}
